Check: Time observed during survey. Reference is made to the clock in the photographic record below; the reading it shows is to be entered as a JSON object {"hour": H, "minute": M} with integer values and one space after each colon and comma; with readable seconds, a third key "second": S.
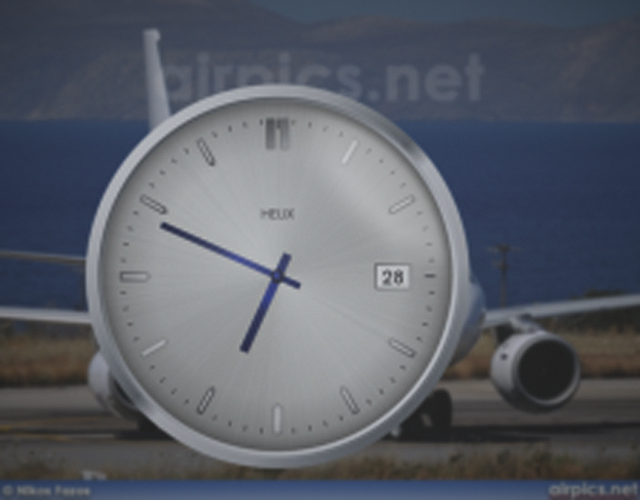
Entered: {"hour": 6, "minute": 49}
